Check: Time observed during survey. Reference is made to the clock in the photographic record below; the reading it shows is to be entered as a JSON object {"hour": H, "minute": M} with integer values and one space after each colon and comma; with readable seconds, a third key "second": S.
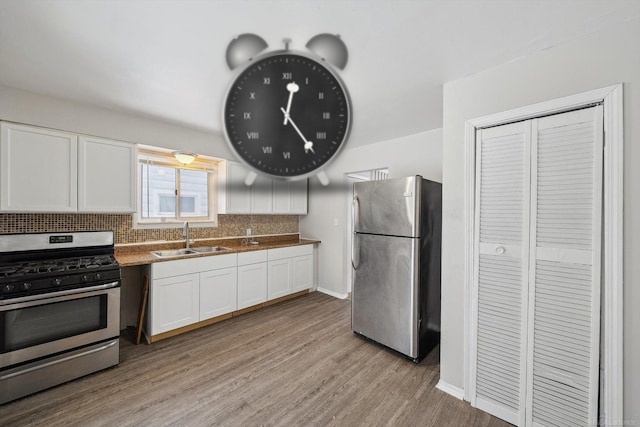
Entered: {"hour": 12, "minute": 24}
